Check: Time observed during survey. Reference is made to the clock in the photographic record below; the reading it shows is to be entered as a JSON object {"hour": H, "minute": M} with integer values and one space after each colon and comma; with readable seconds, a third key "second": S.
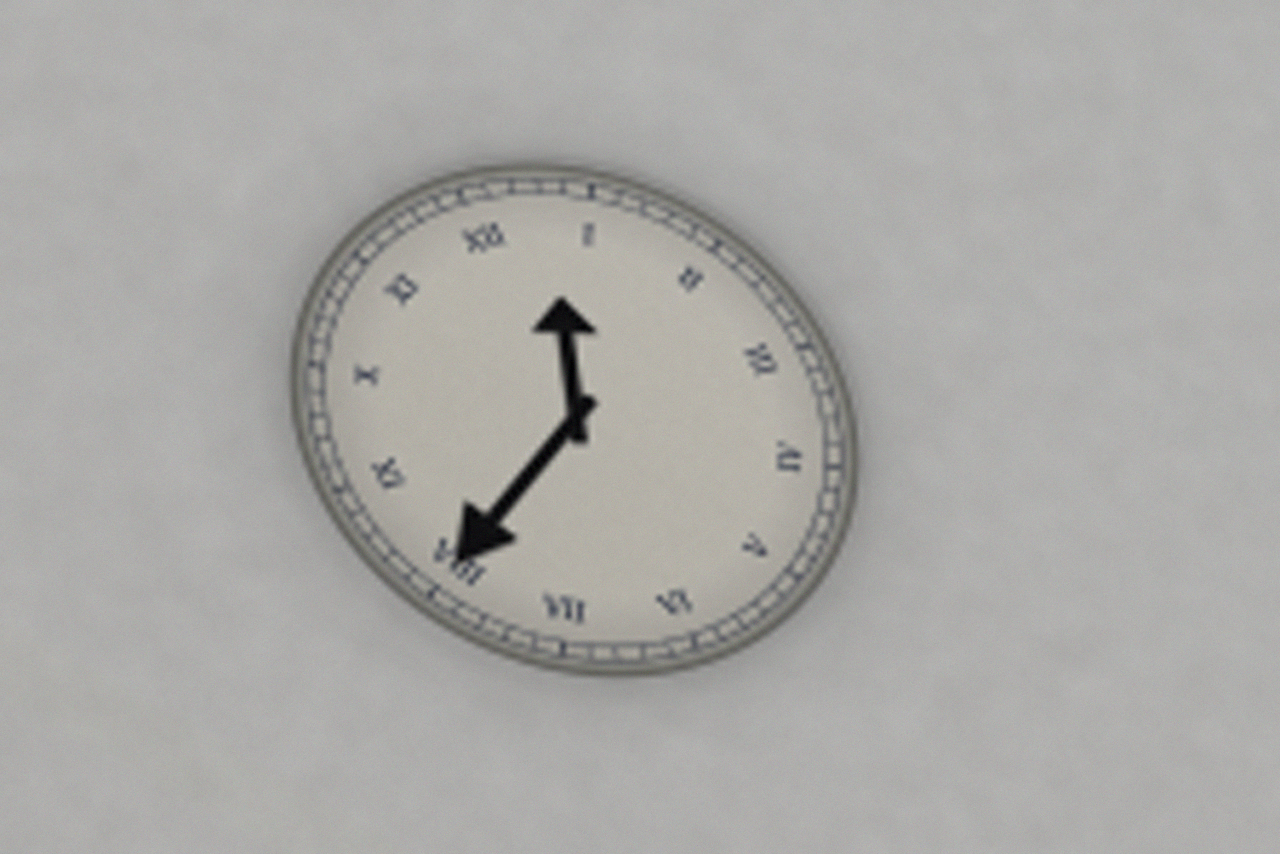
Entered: {"hour": 12, "minute": 40}
